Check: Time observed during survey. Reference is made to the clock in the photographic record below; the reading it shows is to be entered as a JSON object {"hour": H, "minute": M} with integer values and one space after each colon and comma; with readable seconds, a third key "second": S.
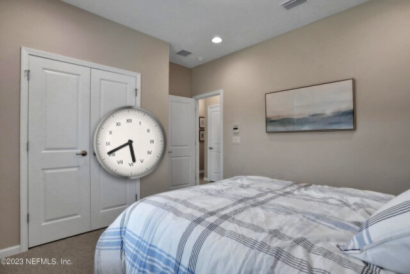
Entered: {"hour": 5, "minute": 41}
